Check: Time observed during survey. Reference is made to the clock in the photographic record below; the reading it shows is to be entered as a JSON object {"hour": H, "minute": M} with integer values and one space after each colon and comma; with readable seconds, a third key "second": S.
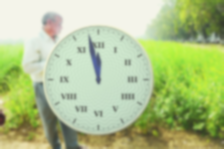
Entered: {"hour": 11, "minute": 58}
